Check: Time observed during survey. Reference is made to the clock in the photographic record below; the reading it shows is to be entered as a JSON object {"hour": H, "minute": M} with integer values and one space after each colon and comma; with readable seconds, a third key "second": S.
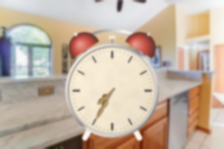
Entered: {"hour": 7, "minute": 35}
